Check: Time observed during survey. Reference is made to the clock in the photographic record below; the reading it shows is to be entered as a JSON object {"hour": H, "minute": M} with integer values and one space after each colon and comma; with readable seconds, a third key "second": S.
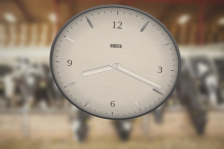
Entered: {"hour": 8, "minute": 19}
